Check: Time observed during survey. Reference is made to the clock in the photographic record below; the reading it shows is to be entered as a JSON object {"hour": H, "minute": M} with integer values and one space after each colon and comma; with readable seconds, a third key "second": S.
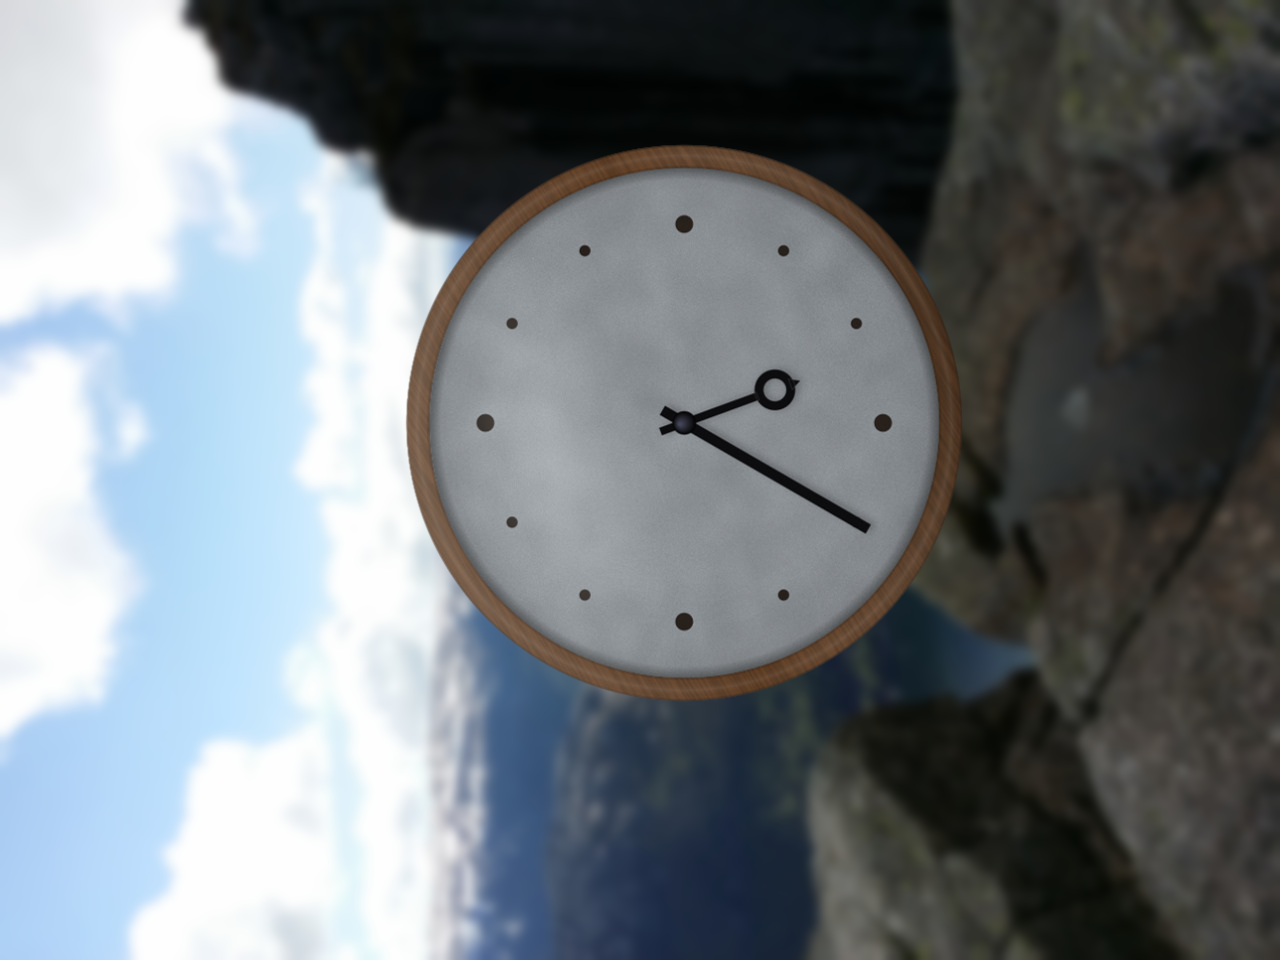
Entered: {"hour": 2, "minute": 20}
